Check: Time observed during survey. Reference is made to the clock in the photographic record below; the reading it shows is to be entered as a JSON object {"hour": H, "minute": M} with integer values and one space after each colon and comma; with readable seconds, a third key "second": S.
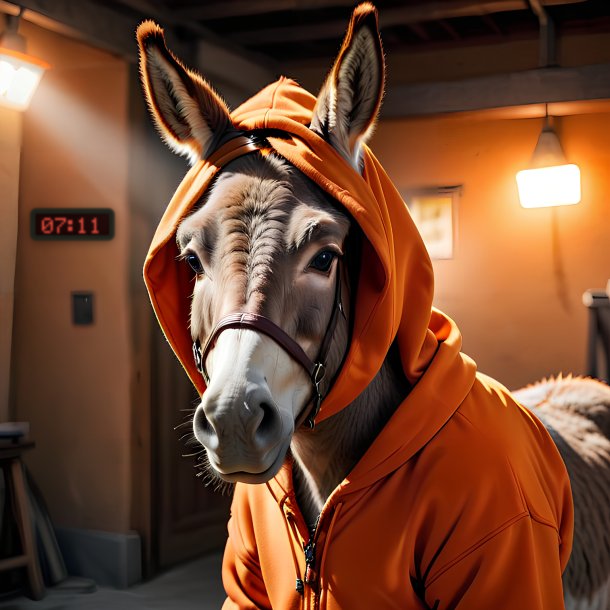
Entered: {"hour": 7, "minute": 11}
